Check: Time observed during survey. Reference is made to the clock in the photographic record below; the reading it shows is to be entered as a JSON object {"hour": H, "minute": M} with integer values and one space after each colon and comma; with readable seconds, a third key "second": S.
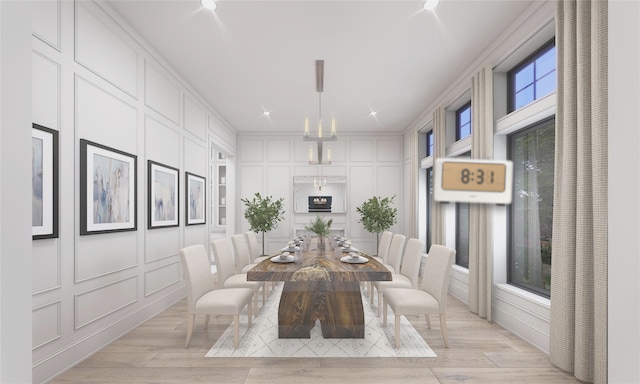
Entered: {"hour": 8, "minute": 31}
